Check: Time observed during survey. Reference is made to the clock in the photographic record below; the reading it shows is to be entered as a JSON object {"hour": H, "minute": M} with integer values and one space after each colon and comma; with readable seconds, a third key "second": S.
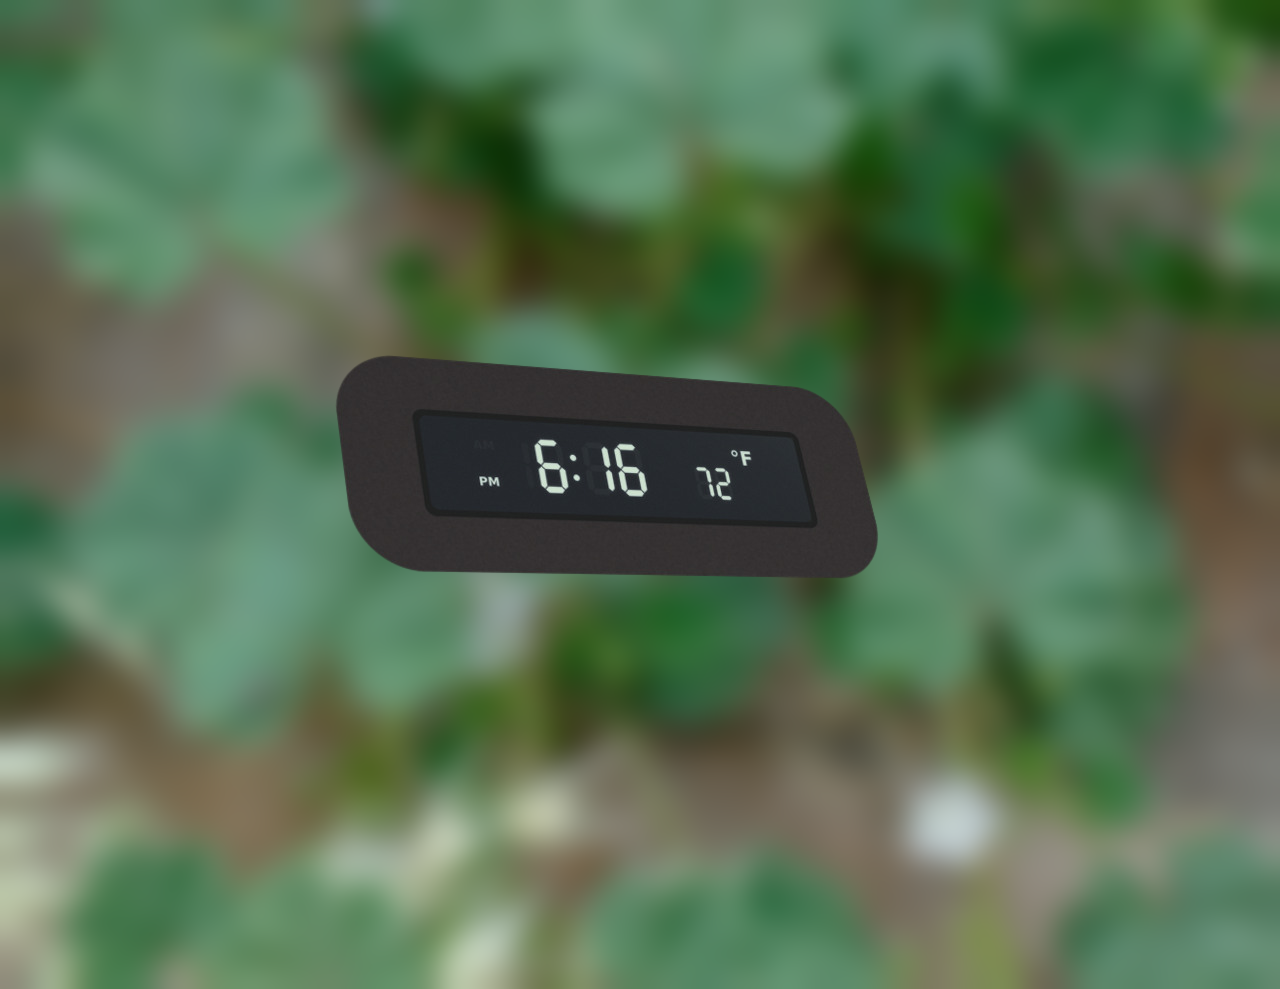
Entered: {"hour": 6, "minute": 16}
